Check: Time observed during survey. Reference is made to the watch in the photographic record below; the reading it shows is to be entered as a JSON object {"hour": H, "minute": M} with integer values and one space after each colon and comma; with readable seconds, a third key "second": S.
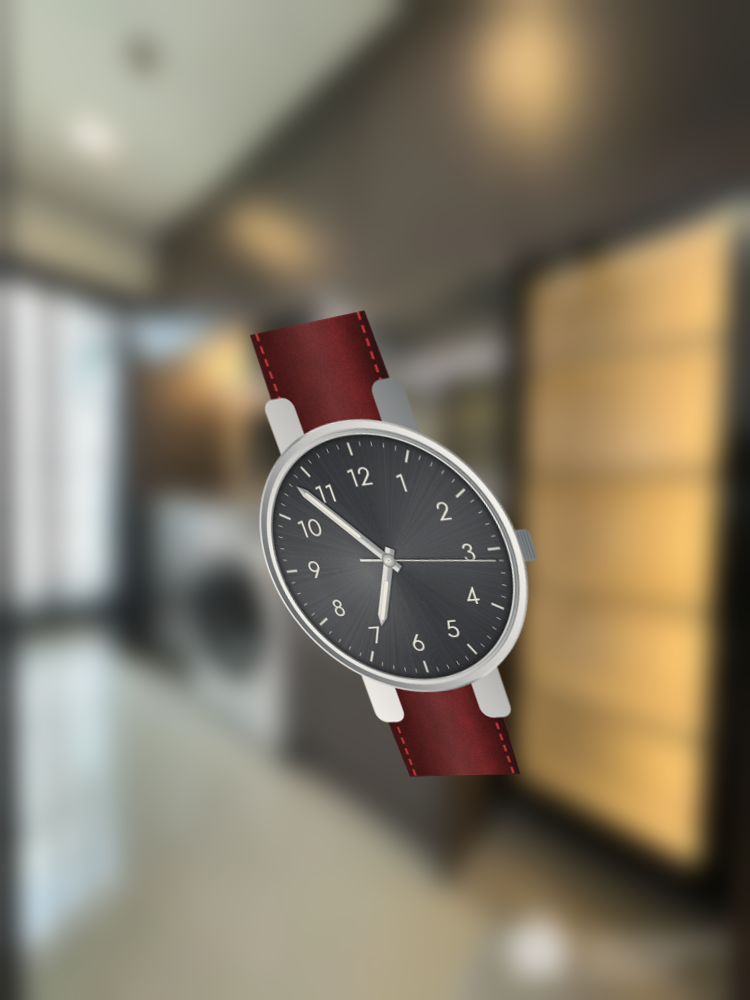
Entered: {"hour": 6, "minute": 53, "second": 16}
